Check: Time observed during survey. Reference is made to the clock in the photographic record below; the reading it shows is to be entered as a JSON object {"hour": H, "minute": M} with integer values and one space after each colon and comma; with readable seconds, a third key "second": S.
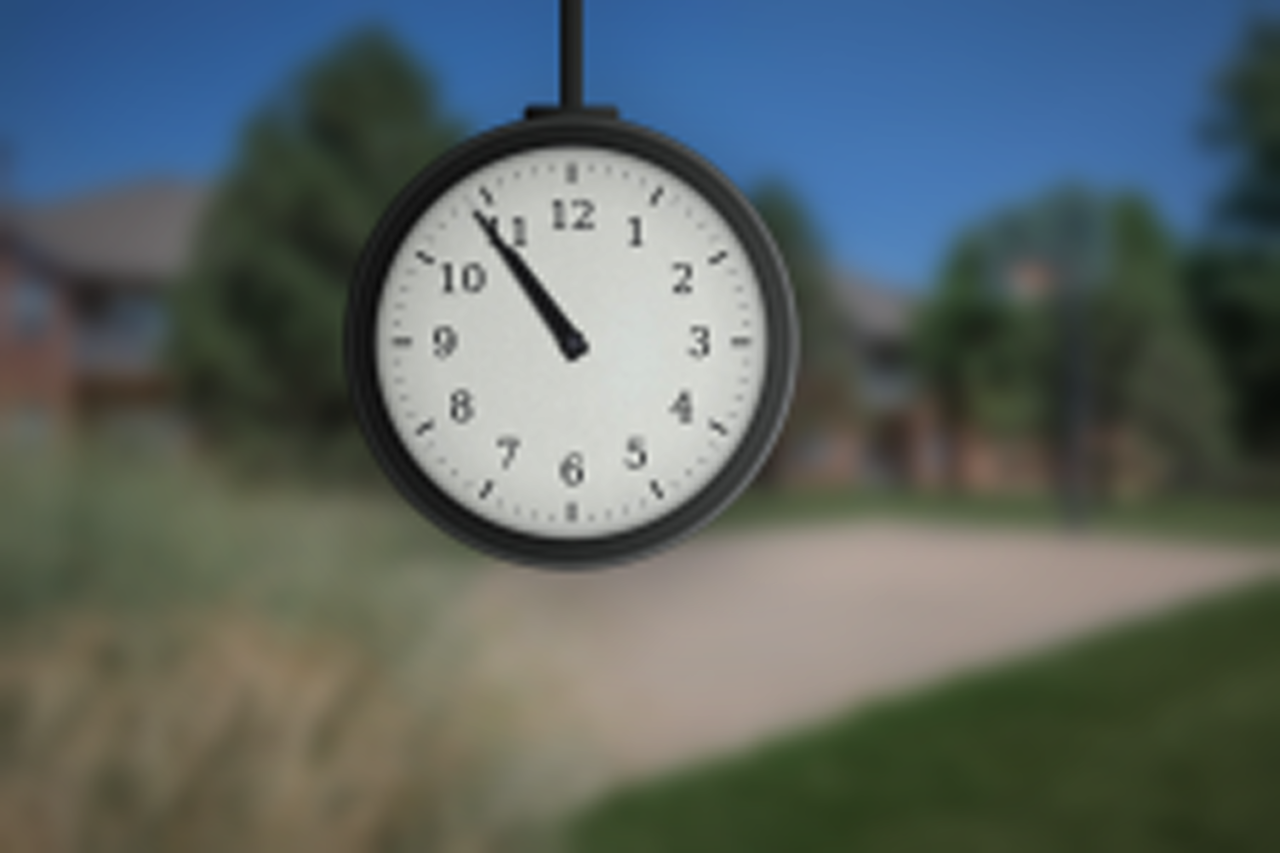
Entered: {"hour": 10, "minute": 54}
